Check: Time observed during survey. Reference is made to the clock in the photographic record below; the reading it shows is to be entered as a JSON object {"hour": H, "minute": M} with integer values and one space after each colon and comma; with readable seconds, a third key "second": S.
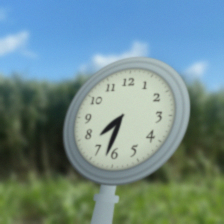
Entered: {"hour": 7, "minute": 32}
